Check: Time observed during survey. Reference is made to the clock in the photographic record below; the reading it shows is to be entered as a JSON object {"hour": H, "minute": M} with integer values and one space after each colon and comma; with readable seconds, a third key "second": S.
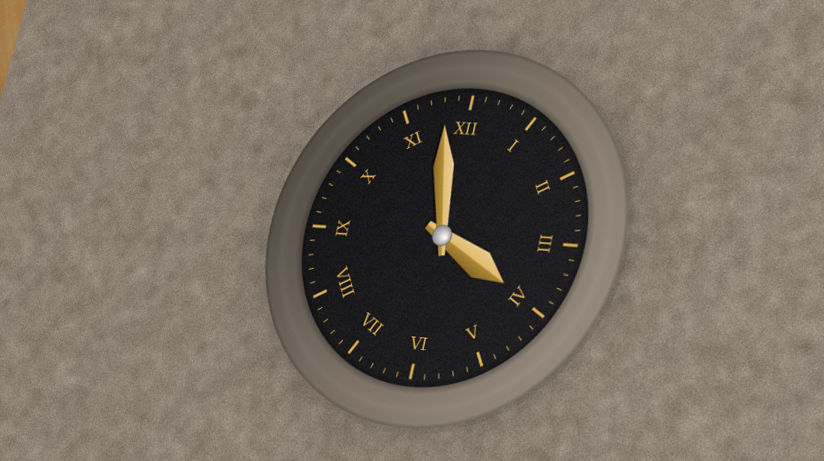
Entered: {"hour": 3, "minute": 58}
